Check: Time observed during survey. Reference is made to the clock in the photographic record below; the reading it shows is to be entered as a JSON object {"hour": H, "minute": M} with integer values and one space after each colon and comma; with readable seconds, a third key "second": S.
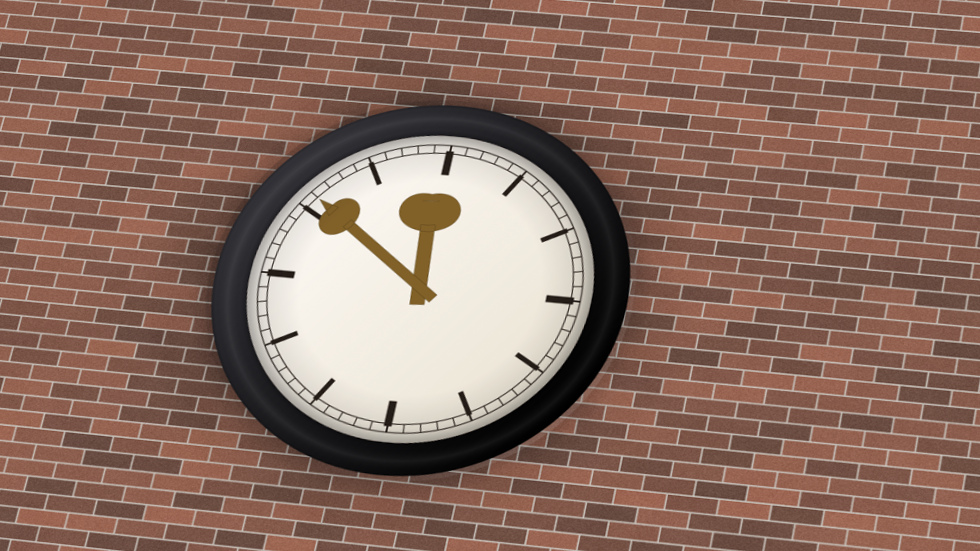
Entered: {"hour": 11, "minute": 51}
